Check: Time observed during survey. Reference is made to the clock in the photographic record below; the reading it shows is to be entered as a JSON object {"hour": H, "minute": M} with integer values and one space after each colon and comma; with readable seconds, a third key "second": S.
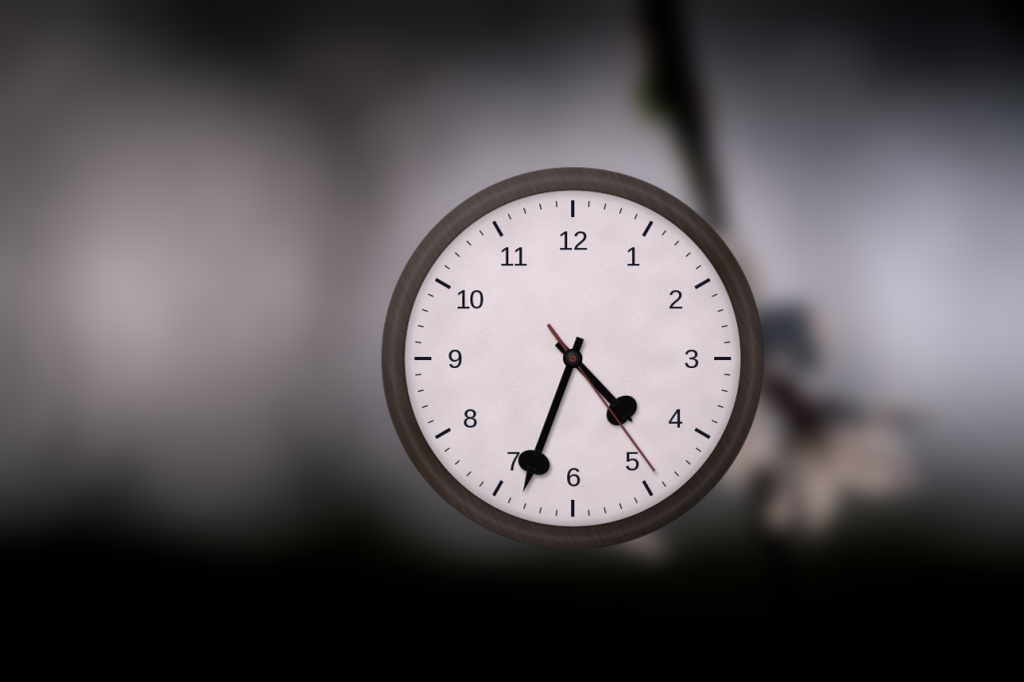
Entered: {"hour": 4, "minute": 33, "second": 24}
